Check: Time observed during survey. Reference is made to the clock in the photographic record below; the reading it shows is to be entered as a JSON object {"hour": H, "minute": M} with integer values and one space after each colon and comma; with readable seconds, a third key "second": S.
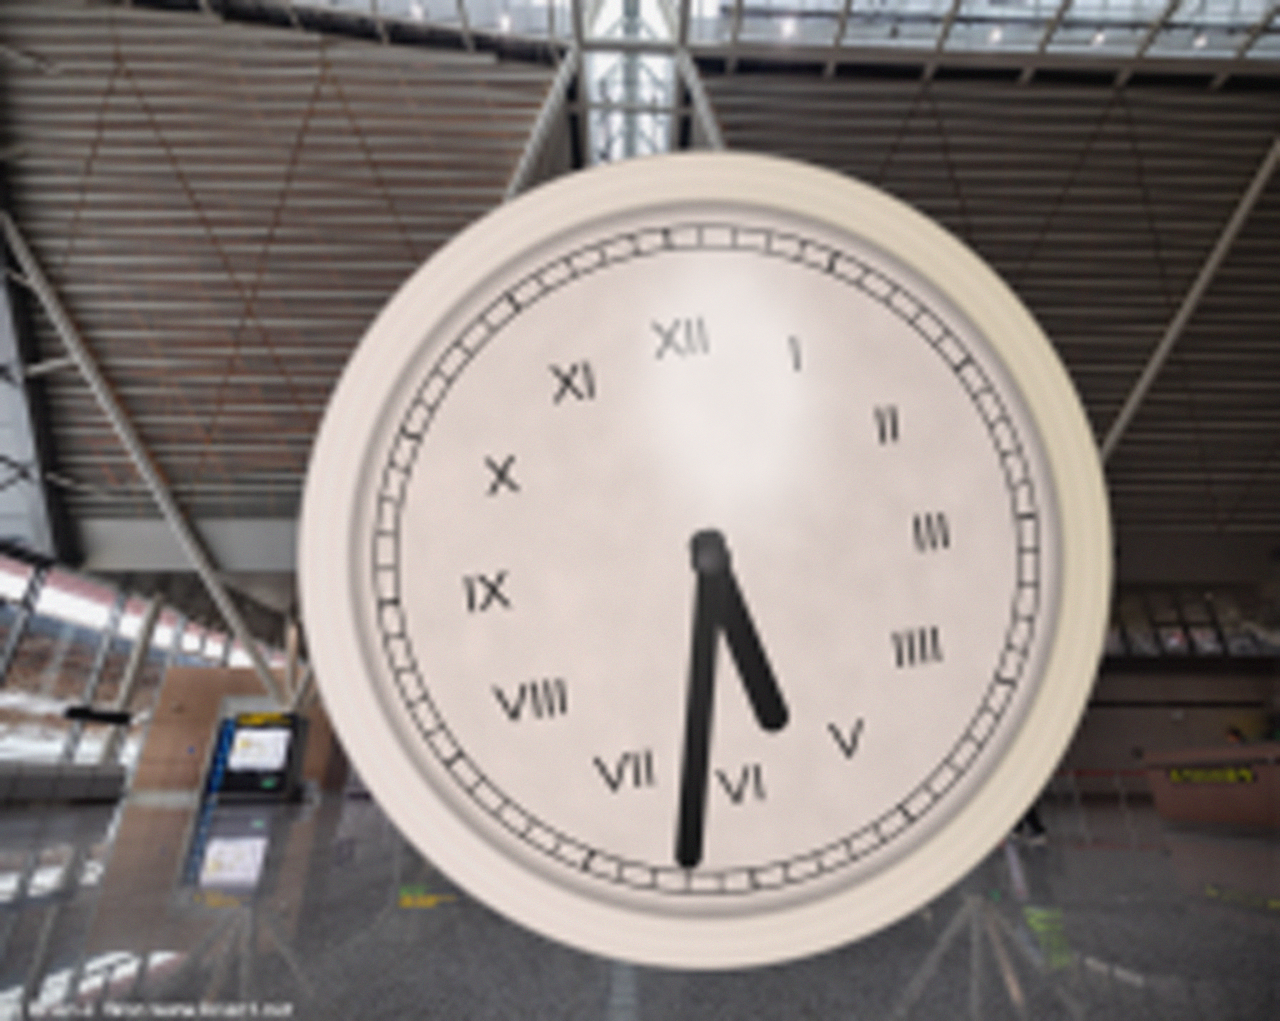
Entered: {"hour": 5, "minute": 32}
